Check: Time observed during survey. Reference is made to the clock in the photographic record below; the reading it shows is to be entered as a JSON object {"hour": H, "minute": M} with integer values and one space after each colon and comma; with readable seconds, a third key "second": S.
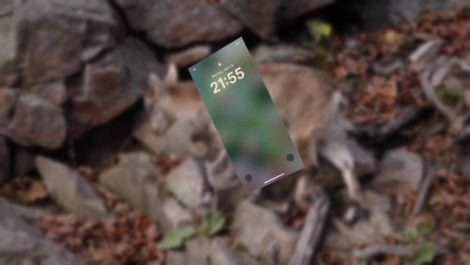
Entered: {"hour": 21, "minute": 55}
